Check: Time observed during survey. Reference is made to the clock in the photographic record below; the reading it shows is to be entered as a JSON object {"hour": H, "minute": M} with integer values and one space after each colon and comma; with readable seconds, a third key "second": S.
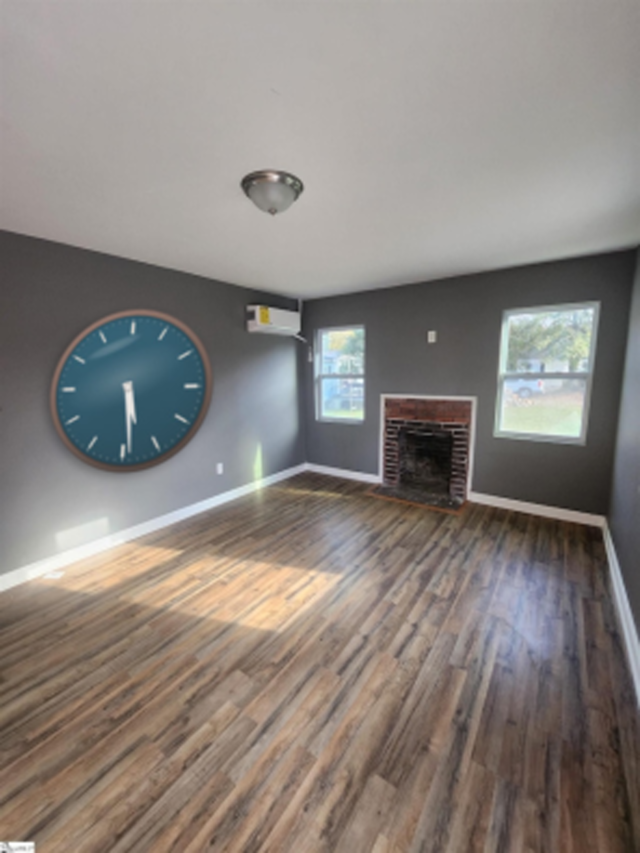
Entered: {"hour": 5, "minute": 29}
